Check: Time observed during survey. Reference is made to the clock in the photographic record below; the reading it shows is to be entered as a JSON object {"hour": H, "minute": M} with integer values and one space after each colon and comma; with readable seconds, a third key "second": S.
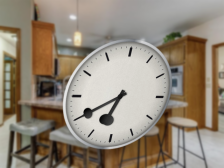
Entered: {"hour": 6, "minute": 40}
